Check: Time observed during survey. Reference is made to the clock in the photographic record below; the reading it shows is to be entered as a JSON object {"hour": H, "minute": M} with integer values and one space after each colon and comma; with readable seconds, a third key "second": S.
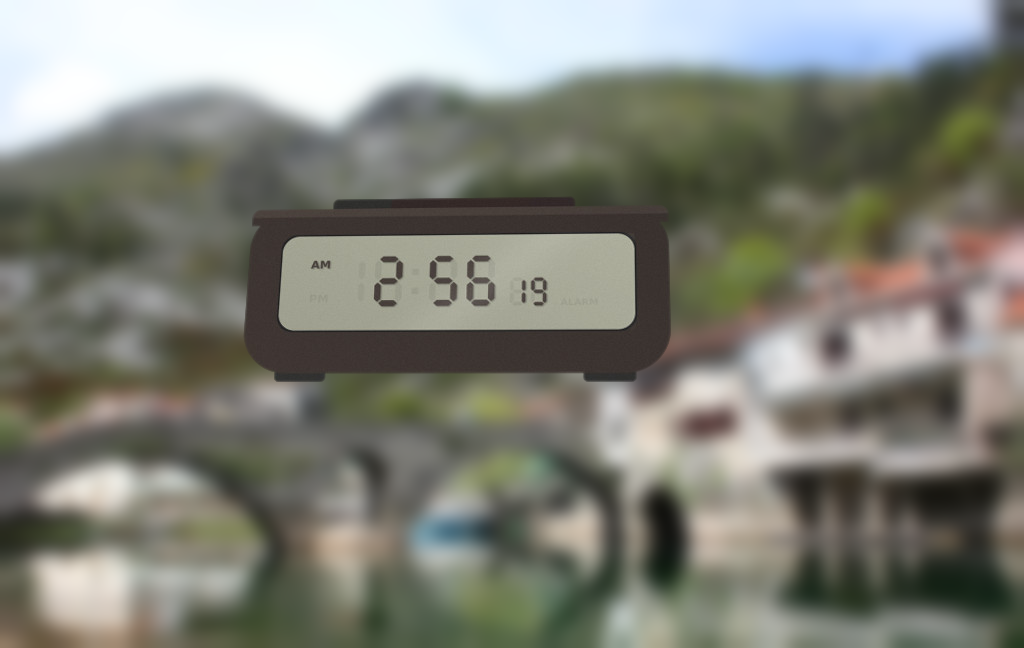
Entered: {"hour": 2, "minute": 56, "second": 19}
